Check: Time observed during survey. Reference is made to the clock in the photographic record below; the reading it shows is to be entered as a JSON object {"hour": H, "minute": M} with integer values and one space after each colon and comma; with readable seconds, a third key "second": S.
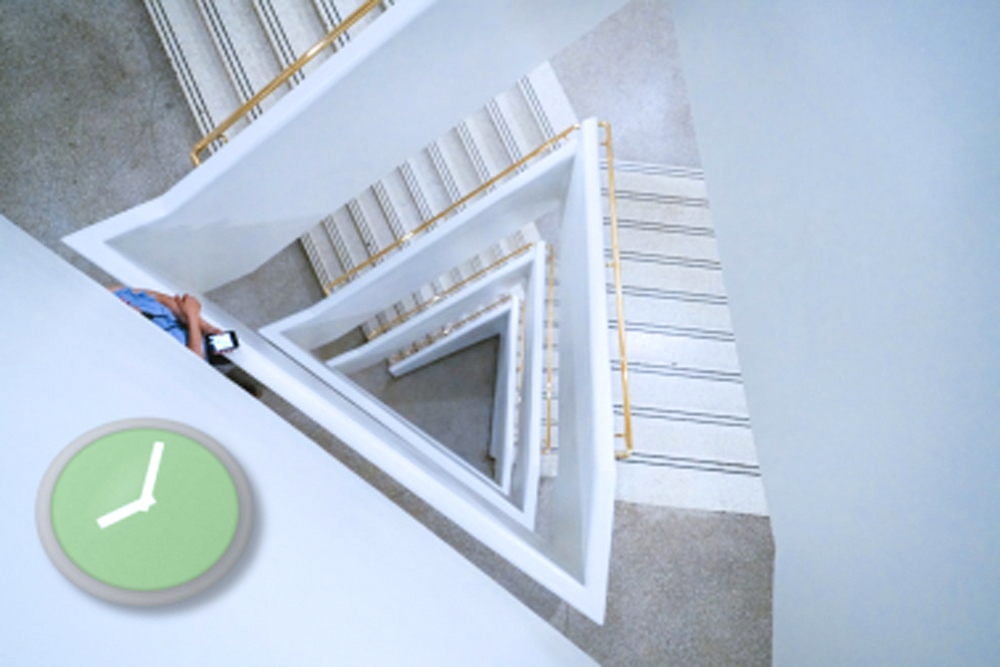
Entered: {"hour": 8, "minute": 2}
